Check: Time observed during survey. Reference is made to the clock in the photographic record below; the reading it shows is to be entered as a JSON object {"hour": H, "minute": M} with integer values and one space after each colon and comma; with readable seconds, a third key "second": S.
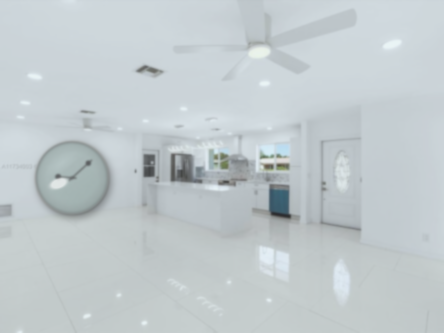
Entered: {"hour": 9, "minute": 8}
